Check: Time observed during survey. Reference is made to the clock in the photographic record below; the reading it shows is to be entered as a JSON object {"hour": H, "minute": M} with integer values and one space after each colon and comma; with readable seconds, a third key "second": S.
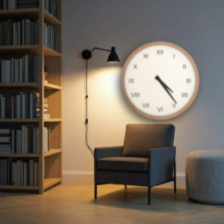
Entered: {"hour": 4, "minute": 24}
